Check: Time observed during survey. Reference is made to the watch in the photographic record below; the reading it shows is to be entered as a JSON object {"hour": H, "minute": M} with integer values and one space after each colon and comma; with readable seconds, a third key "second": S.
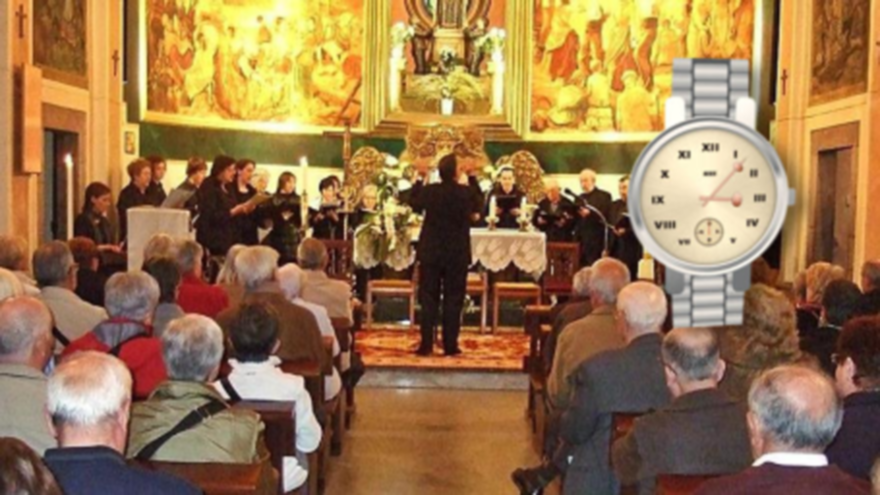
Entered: {"hour": 3, "minute": 7}
